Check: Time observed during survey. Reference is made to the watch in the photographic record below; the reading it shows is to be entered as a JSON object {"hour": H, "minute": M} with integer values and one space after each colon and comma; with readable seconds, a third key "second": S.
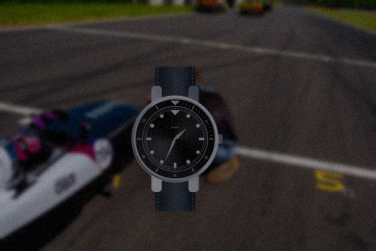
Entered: {"hour": 1, "minute": 34}
